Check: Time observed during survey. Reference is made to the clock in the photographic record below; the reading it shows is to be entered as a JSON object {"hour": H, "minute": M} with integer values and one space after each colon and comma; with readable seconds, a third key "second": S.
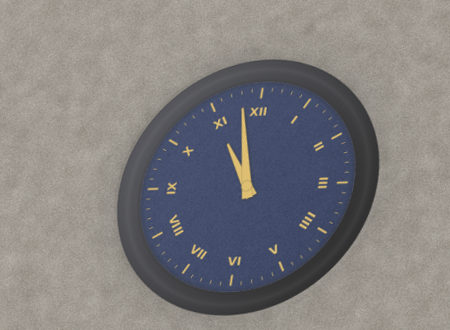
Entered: {"hour": 10, "minute": 58}
